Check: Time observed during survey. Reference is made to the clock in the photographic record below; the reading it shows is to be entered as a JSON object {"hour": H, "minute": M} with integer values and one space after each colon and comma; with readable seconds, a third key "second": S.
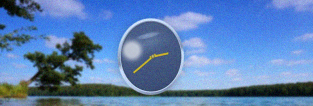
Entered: {"hour": 2, "minute": 39}
